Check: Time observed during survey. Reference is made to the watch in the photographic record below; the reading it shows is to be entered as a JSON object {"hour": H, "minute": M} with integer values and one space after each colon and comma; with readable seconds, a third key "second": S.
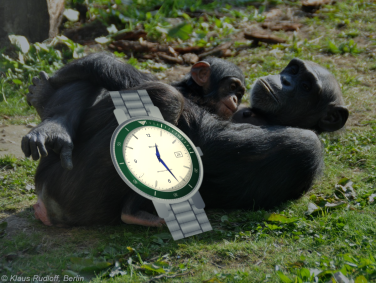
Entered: {"hour": 12, "minute": 27}
